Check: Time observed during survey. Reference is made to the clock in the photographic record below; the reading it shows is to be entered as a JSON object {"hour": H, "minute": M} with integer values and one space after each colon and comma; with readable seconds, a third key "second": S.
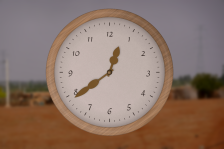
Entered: {"hour": 12, "minute": 39}
